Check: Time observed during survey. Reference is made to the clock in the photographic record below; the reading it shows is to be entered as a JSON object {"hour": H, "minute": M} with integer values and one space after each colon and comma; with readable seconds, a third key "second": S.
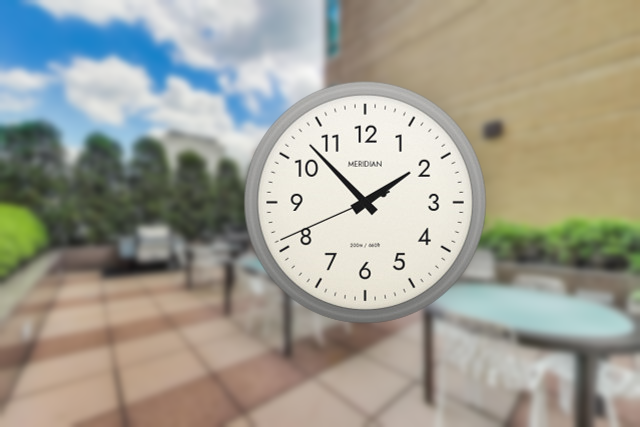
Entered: {"hour": 1, "minute": 52, "second": 41}
